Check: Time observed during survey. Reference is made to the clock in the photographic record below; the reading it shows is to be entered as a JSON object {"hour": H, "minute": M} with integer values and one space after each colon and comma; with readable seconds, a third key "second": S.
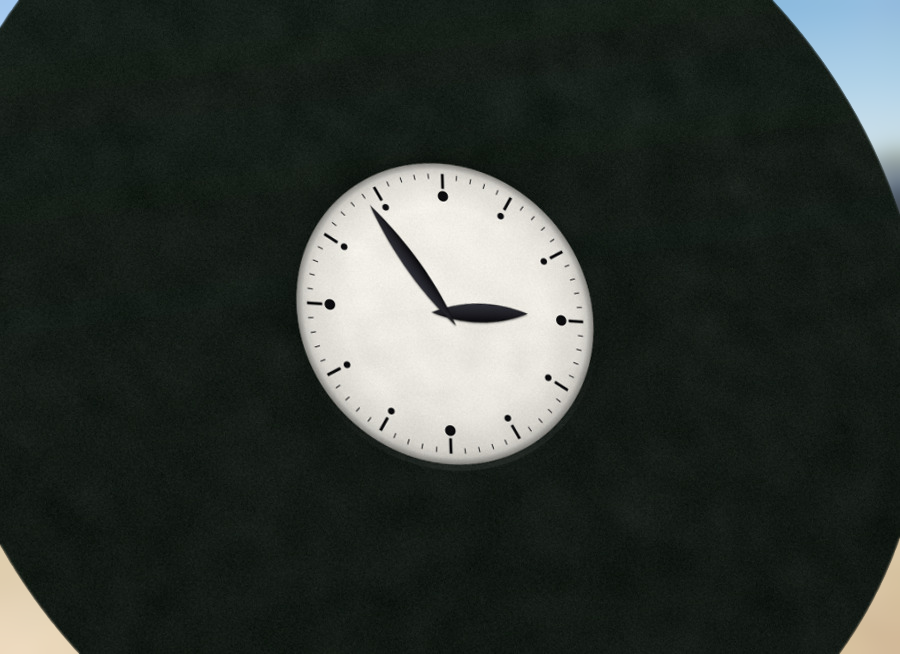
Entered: {"hour": 2, "minute": 54}
